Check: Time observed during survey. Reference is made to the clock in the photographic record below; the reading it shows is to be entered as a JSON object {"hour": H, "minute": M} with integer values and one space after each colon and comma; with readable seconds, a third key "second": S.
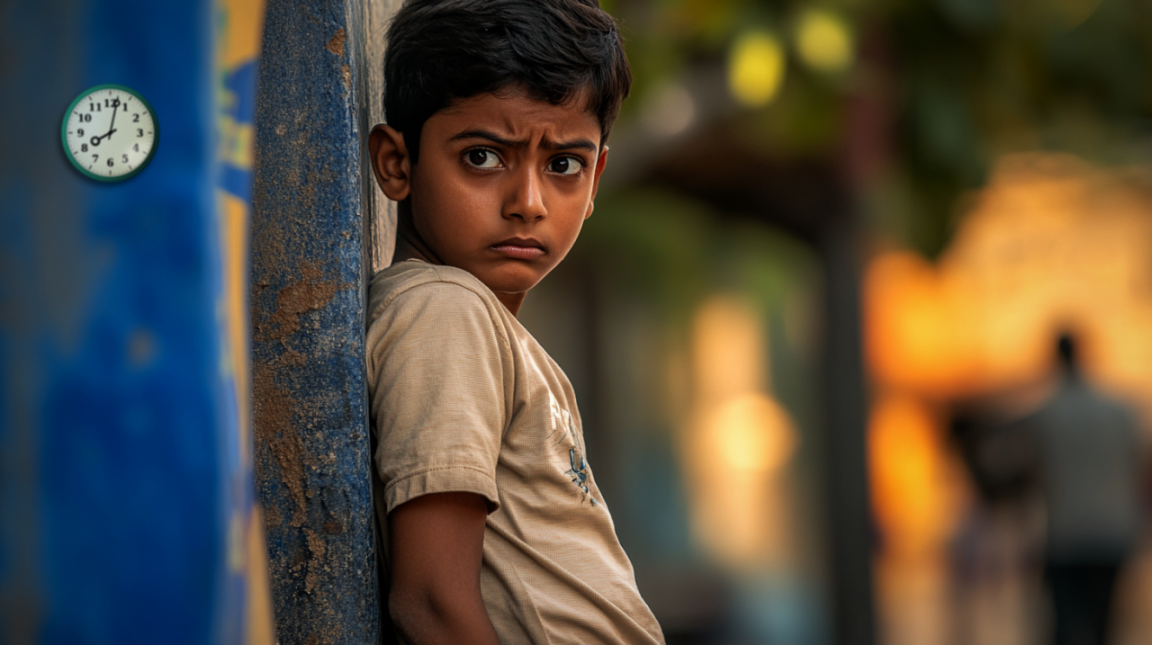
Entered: {"hour": 8, "minute": 2}
